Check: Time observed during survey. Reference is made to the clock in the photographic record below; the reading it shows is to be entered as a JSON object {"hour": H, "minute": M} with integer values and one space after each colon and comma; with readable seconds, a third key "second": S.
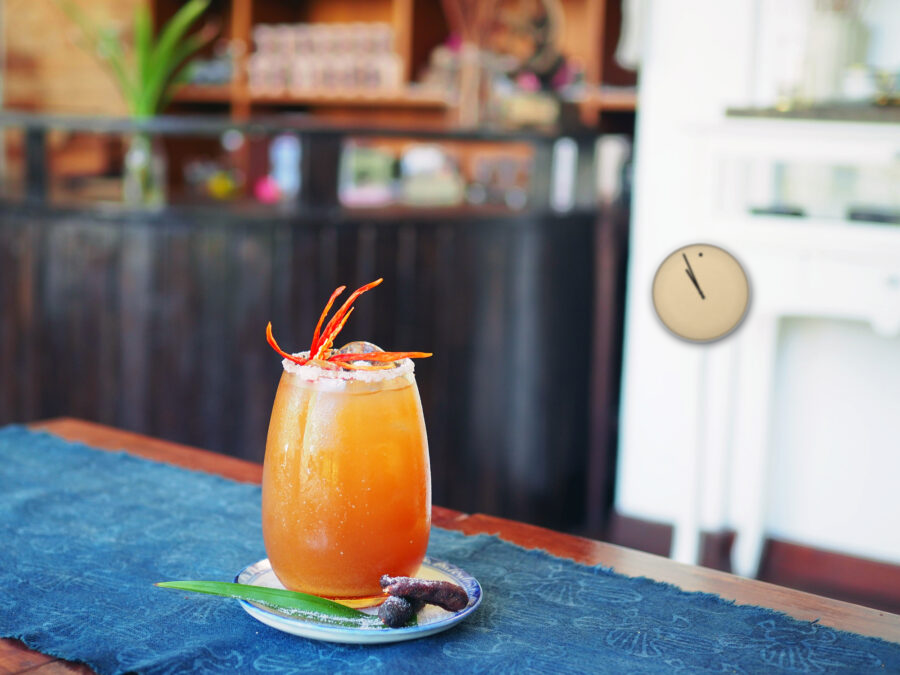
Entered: {"hour": 10, "minute": 56}
